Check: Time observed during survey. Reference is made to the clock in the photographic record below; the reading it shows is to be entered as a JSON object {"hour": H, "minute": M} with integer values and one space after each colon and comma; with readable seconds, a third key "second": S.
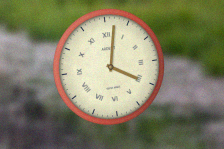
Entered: {"hour": 4, "minute": 2}
